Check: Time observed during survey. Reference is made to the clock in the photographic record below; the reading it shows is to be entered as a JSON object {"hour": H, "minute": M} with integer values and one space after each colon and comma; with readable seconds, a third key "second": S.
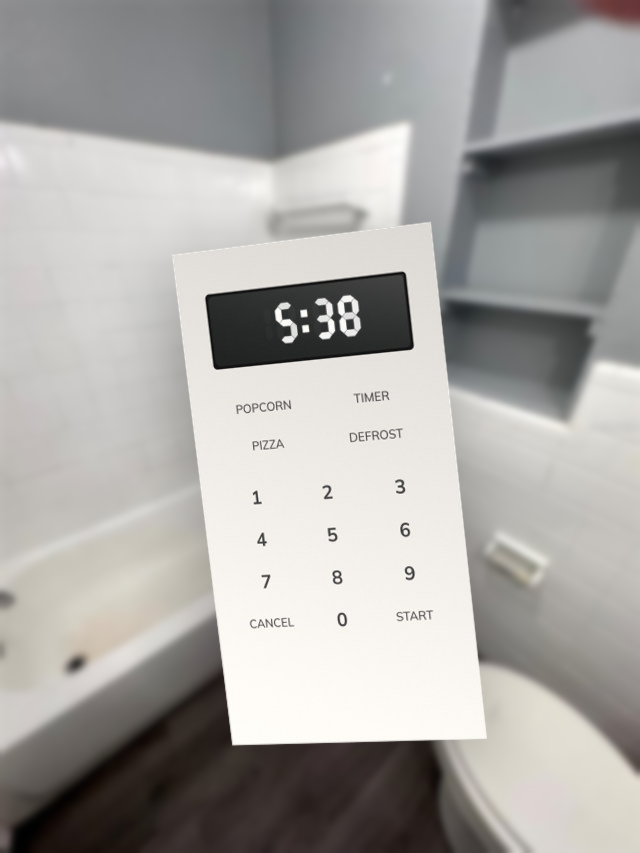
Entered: {"hour": 5, "minute": 38}
